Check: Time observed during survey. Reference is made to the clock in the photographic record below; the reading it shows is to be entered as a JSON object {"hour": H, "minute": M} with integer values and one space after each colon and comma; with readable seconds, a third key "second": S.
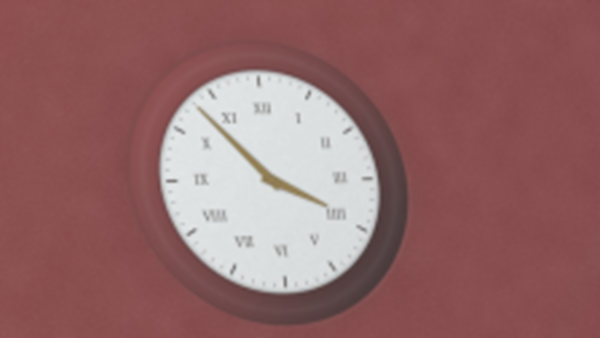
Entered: {"hour": 3, "minute": 53}
